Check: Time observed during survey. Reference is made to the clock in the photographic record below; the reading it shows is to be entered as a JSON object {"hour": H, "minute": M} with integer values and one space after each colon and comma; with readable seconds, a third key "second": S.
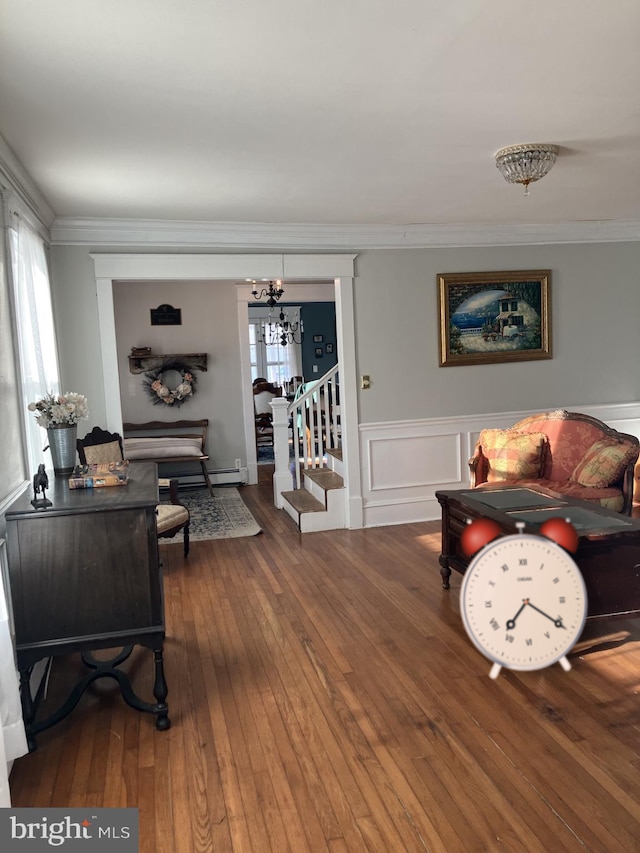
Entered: {"hour": 7, "minute": 21}
